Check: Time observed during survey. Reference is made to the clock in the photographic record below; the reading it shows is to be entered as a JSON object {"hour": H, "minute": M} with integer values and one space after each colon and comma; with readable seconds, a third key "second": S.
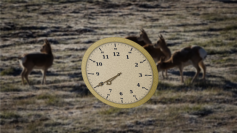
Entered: {"hour": 7, "minute": 40}
